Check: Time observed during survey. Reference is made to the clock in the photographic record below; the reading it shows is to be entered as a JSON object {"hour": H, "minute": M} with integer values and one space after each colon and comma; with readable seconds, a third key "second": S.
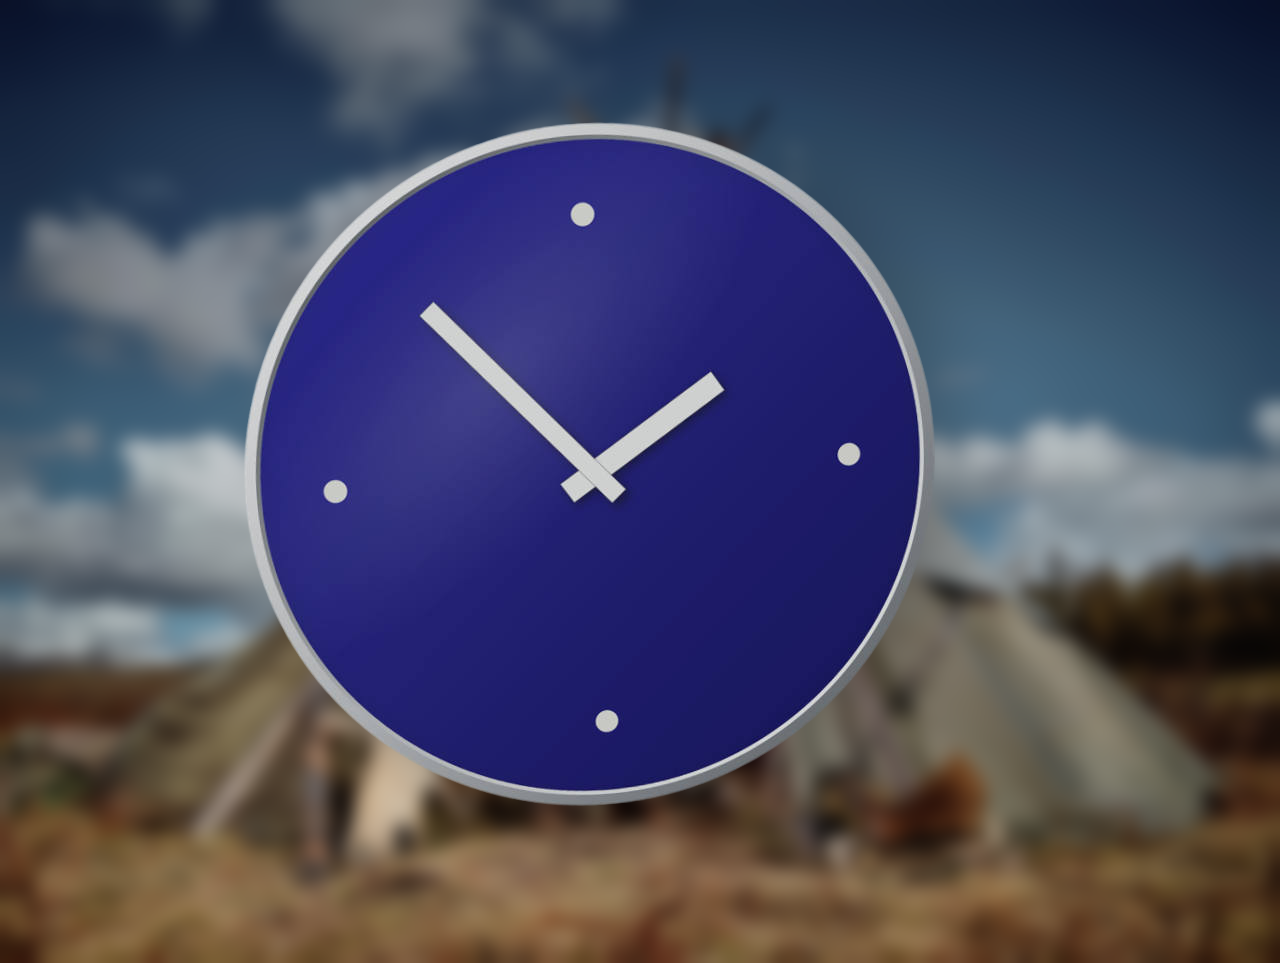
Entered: {"hour": 1, "minute": 53}
